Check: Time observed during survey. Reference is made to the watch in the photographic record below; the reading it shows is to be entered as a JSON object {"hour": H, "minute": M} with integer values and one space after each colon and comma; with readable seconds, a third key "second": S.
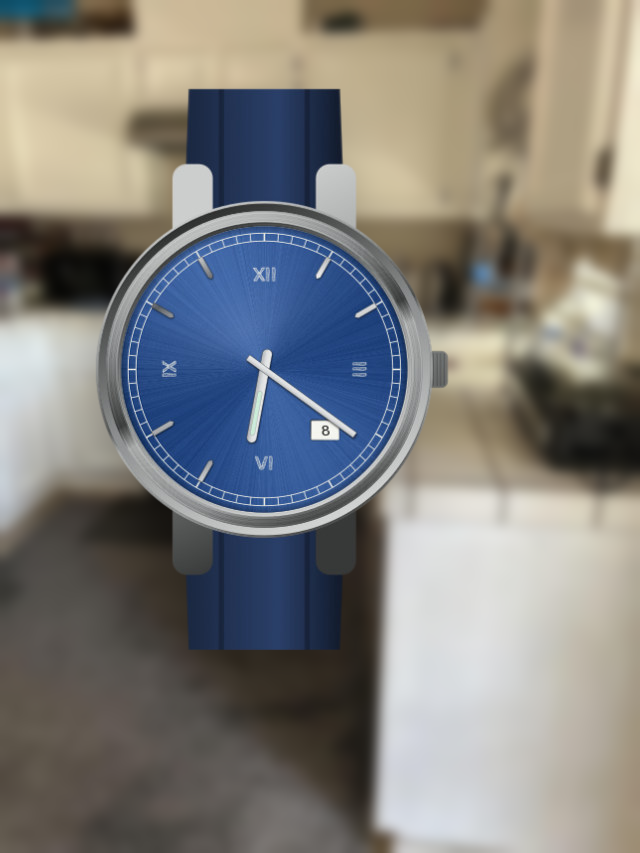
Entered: {"hour": 6, "minute": 21}
